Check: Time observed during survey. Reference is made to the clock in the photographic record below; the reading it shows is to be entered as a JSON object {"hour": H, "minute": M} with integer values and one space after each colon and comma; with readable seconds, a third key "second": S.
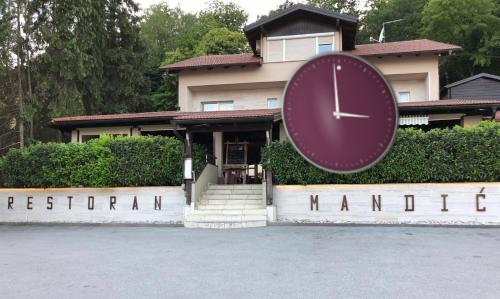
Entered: {"hour": 2, "minute": 59}
